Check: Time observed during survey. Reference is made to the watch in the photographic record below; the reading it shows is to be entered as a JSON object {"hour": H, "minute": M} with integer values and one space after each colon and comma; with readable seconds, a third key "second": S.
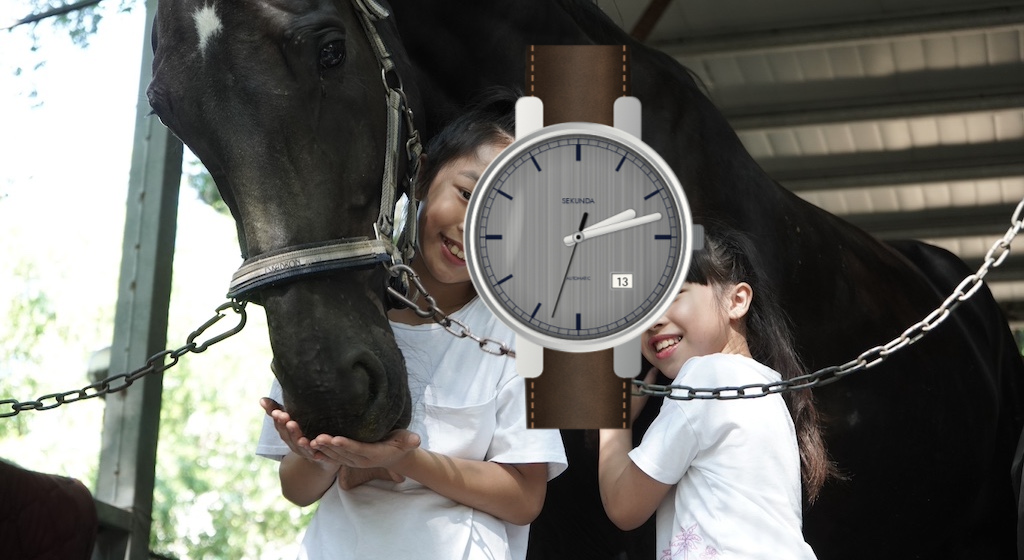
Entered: {"hour": 2, "minute": 12, "second": 33}
